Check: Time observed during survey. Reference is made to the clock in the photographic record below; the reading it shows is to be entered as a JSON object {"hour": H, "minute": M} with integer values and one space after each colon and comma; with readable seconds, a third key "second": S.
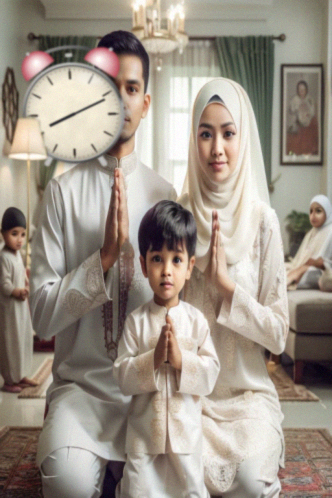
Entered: {"hour": 8, "minute": 11}
